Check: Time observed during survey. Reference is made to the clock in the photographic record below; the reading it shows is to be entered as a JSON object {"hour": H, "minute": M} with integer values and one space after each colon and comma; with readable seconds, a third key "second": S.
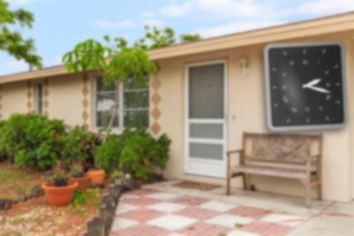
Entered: {"hour": 2, "minute": 18}
